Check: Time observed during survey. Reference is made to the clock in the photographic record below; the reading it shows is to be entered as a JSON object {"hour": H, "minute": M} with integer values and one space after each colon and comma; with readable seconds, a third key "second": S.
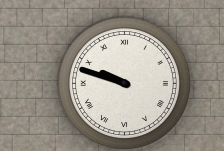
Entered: {"hour": 9, "minute": 48}
